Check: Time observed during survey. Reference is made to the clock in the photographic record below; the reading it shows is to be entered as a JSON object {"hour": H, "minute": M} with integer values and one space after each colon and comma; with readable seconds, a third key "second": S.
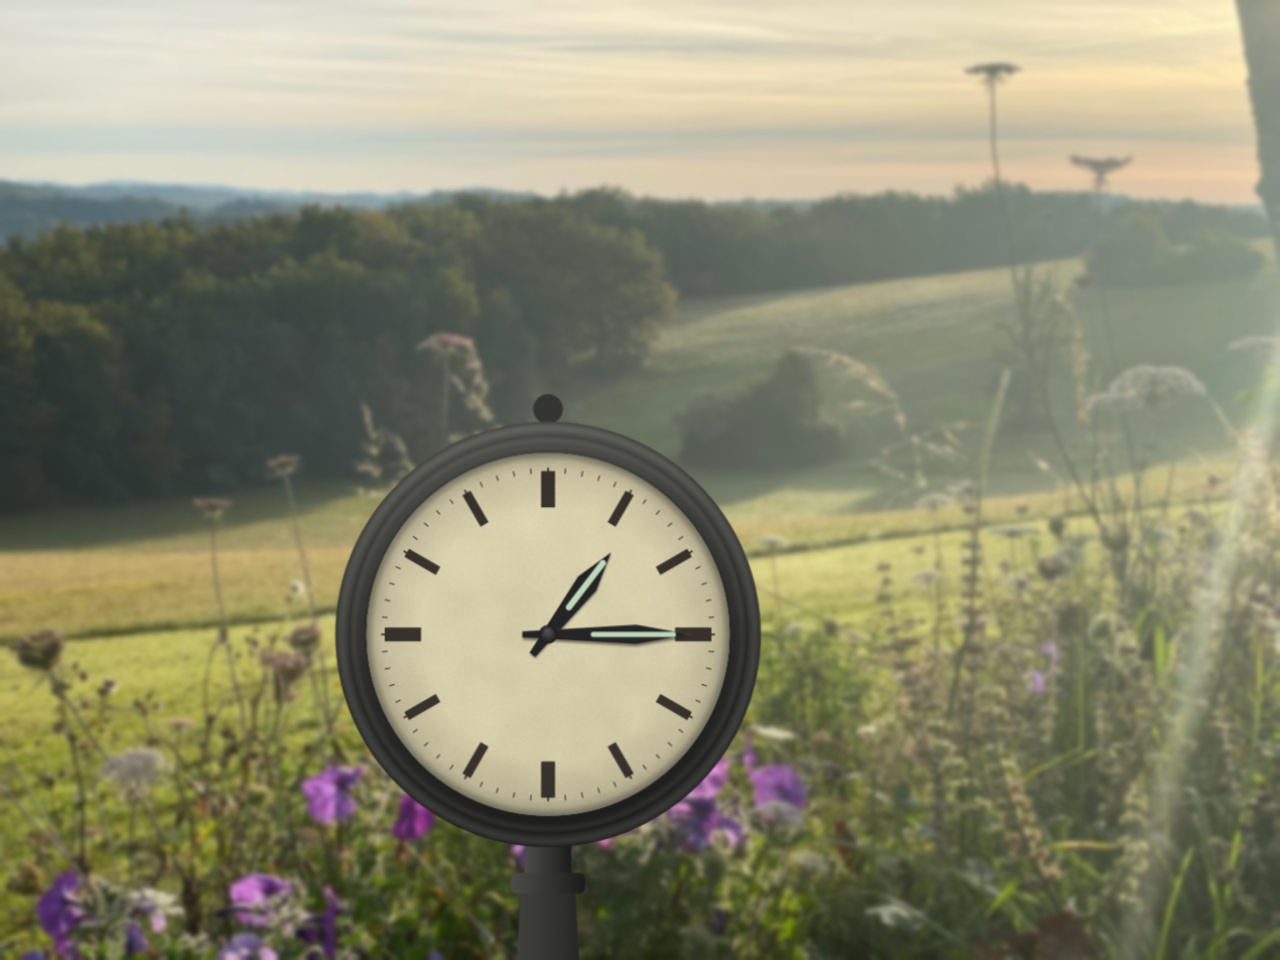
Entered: {"hour": 1, "minute": 15}
